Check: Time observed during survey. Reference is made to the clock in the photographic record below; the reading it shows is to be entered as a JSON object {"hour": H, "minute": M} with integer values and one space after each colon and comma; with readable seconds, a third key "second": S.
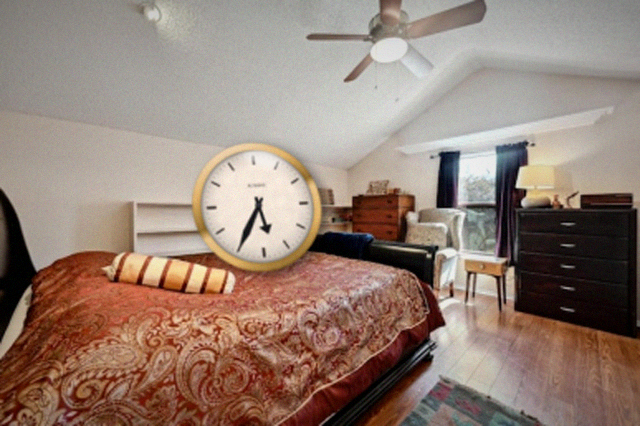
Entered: {"hour": 5, "minute": 35}
